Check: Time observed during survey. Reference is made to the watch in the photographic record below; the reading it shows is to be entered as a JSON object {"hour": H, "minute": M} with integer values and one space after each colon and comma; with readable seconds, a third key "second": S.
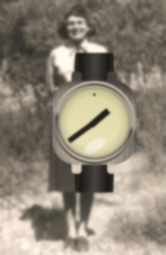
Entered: {"hour": 1, "minute": 39}
